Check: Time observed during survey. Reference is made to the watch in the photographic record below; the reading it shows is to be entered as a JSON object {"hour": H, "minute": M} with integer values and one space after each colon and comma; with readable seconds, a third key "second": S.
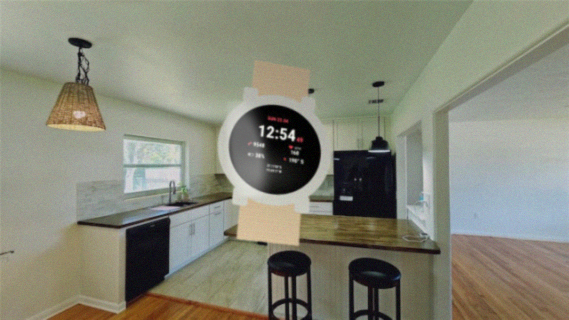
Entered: {"hour": 12, "minute": 54}
